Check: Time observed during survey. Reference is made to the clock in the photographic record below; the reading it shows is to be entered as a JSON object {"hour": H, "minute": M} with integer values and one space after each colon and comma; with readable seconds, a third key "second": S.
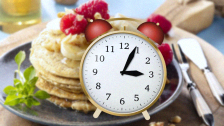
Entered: {"hour": 3, "minute": 4}
